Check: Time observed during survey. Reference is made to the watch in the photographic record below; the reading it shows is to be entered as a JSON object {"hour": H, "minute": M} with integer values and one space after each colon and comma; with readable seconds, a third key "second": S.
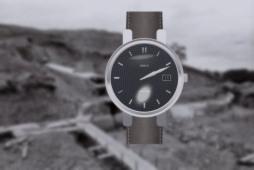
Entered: {"hour": 2, "minute": 11}
